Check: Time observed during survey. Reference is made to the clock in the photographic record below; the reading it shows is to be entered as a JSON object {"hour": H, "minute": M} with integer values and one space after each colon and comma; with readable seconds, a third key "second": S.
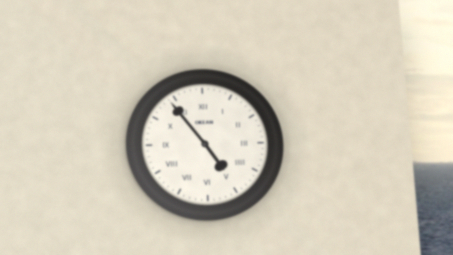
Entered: {"hour": 4, "minute": 54}
